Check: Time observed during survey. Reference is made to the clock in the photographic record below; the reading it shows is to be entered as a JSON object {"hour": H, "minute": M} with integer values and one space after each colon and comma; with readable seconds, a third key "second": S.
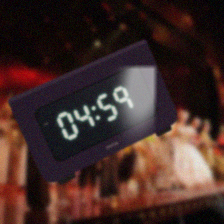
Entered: {"hour": 4, "minute": 59}
